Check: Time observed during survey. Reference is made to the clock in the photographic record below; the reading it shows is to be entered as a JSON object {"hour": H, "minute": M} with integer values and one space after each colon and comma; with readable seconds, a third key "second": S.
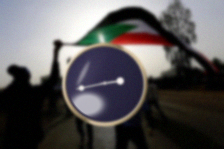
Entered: {"hour": 2, "minute": 43}
